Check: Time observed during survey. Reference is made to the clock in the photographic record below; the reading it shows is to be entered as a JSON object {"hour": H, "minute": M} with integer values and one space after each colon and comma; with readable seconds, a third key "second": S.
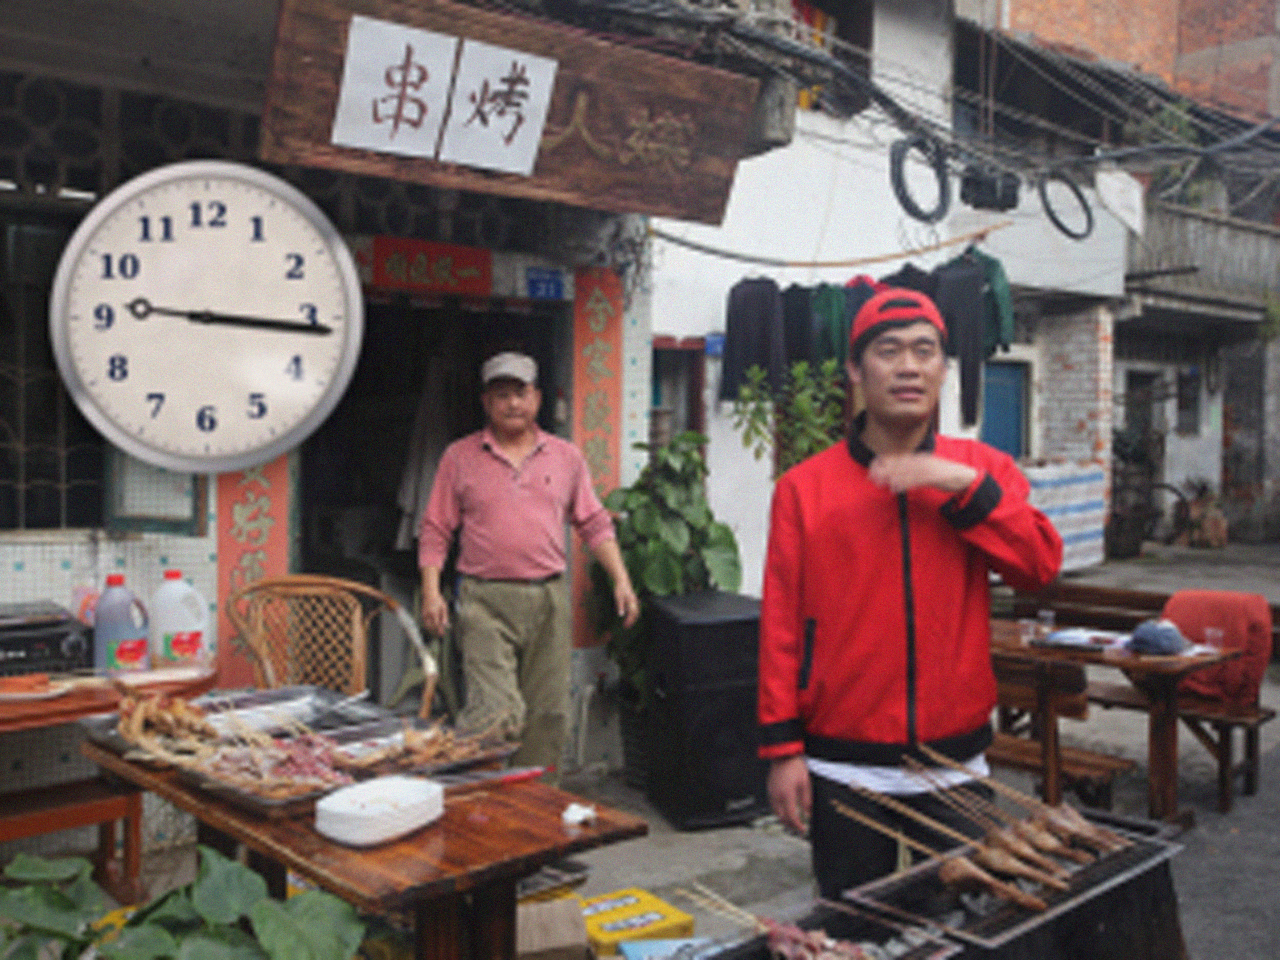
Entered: {"hour": 9, "minute": 16}
